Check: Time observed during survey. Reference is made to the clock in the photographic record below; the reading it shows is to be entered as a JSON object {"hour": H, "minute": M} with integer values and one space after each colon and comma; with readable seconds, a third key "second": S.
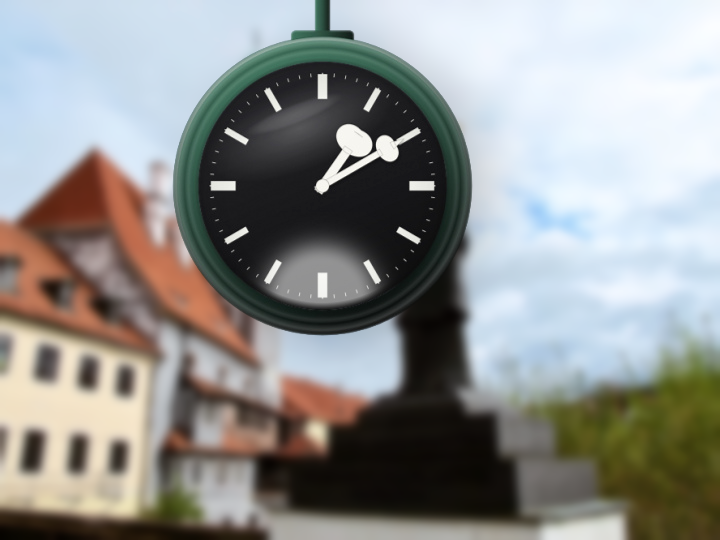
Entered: {"hour": 1, "minute": 10}
